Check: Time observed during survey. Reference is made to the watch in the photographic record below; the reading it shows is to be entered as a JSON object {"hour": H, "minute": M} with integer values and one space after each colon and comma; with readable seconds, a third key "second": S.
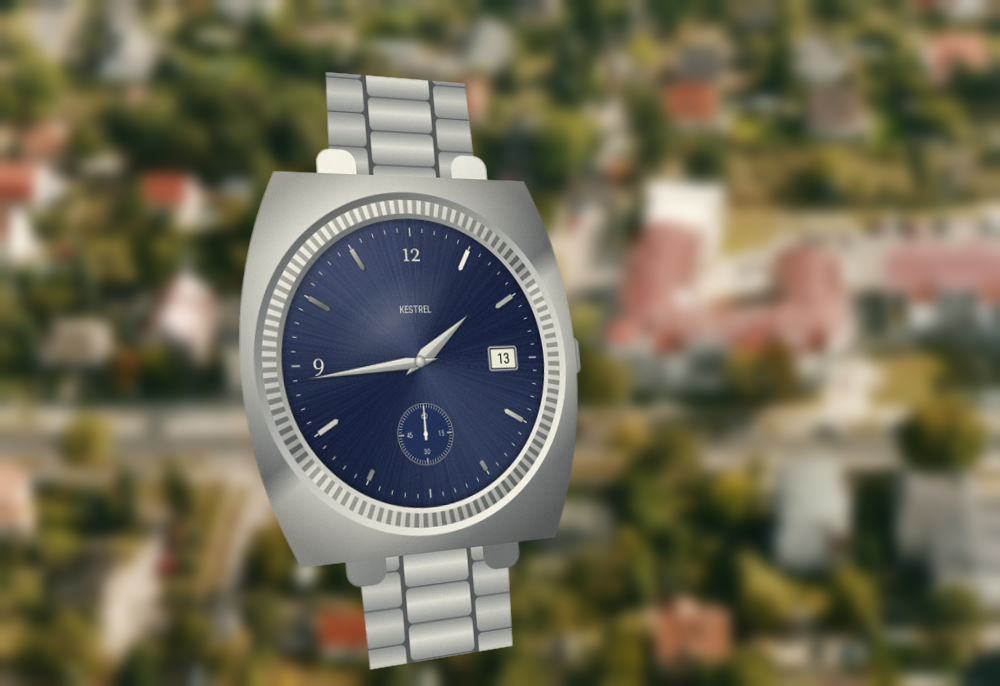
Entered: {"hour": 1, "minute": 44}
